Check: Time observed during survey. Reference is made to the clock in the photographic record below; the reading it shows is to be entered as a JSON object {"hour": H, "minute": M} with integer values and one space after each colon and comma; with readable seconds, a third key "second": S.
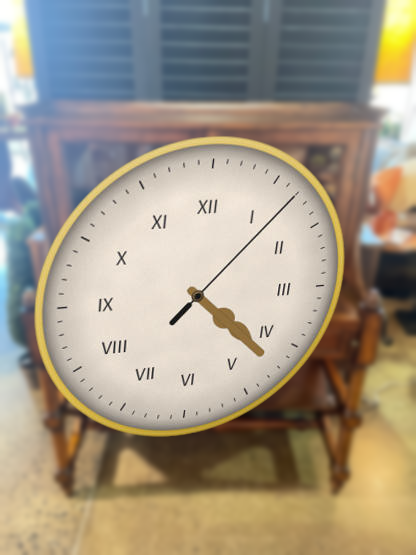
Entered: {"hour": 4, "minute": 22, "second": 7}
